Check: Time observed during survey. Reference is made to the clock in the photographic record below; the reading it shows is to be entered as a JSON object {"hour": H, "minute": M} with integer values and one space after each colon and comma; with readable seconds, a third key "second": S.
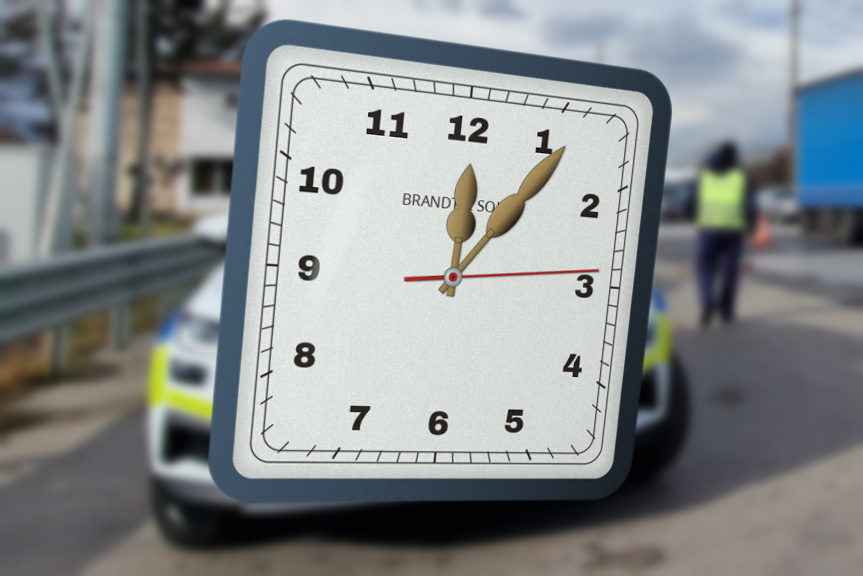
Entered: {"hour": 12, "minute": 6, "second": 14}
